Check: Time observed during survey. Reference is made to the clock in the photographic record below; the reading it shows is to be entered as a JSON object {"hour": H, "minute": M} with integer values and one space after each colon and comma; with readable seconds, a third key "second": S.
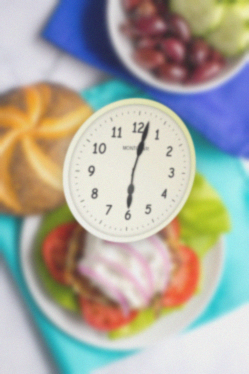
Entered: {"hour": 6, "minute": 2}
